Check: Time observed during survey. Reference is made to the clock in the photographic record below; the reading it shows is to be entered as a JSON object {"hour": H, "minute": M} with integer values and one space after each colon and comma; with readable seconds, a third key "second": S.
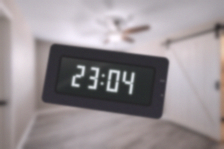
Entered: {"hour": 23, "minute": 4}
